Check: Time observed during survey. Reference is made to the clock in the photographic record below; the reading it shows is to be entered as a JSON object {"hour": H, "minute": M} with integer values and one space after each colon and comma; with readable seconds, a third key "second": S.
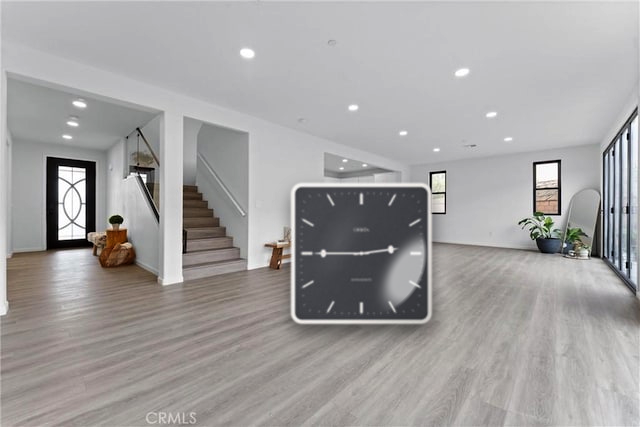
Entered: {"hour": 2, "minute": 45}
